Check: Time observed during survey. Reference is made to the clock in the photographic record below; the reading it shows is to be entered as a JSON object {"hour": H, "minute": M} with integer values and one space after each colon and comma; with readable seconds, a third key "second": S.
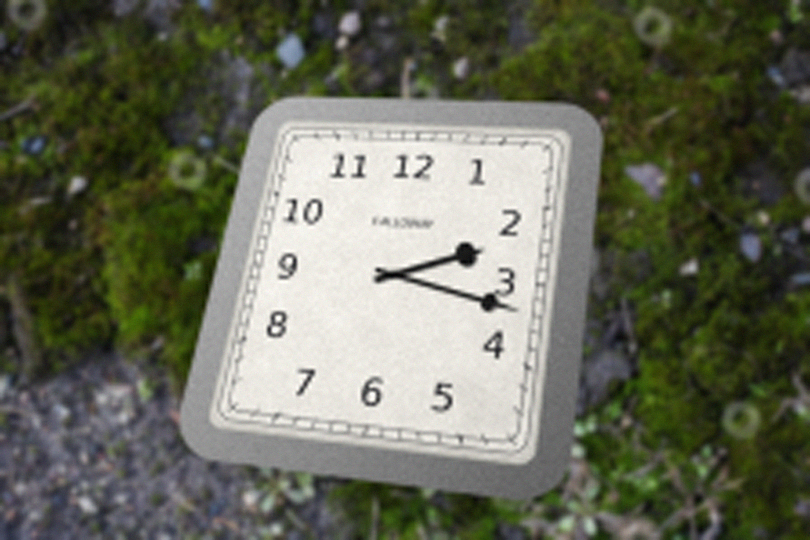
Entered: {"hour": 2, "minute": 17}
